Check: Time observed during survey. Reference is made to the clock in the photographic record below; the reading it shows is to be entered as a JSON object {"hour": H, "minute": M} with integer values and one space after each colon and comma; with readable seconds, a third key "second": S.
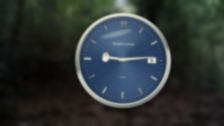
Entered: {"hour": 9, "minute": 14}
